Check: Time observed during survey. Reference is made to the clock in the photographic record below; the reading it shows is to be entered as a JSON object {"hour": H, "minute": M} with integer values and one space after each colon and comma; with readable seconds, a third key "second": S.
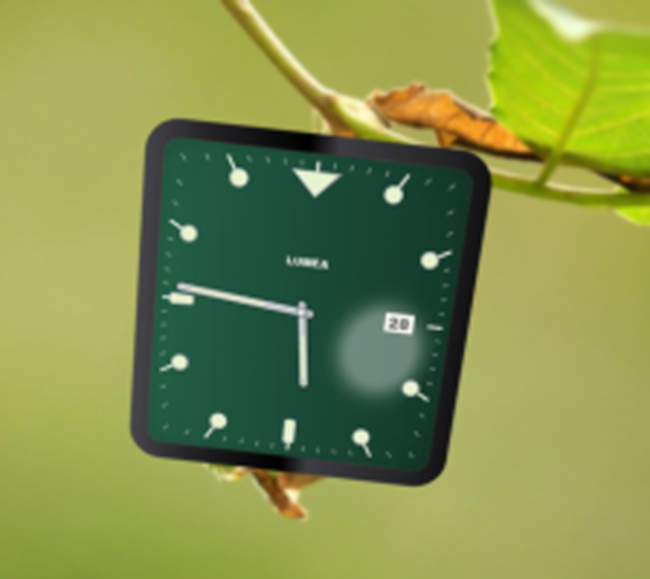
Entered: {"hour": 5, "minute": 46}
